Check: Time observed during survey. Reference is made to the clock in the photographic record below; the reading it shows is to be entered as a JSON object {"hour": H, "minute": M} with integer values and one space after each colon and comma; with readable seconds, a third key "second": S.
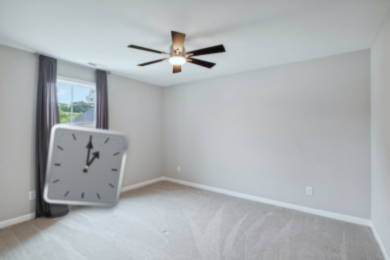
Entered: {"hour": 1, "minute": 0}
